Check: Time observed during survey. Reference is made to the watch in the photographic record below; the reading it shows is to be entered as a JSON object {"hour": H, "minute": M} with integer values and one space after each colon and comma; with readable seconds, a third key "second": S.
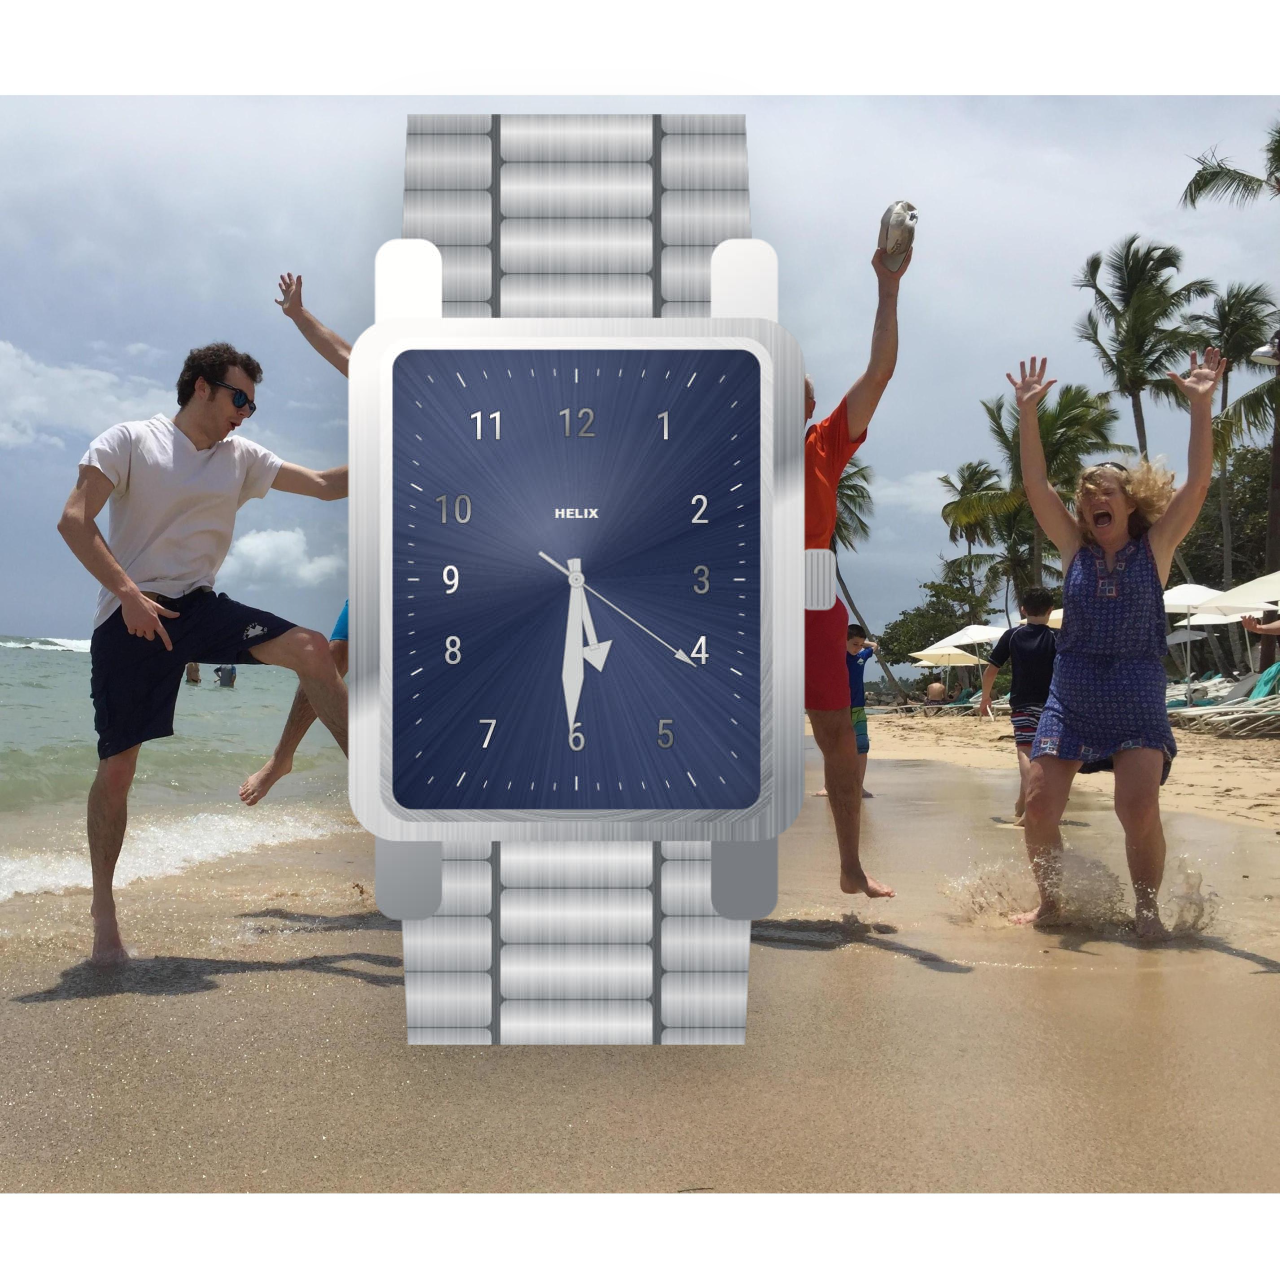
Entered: {"hour": 5, "minute": 30, "second": 21}
